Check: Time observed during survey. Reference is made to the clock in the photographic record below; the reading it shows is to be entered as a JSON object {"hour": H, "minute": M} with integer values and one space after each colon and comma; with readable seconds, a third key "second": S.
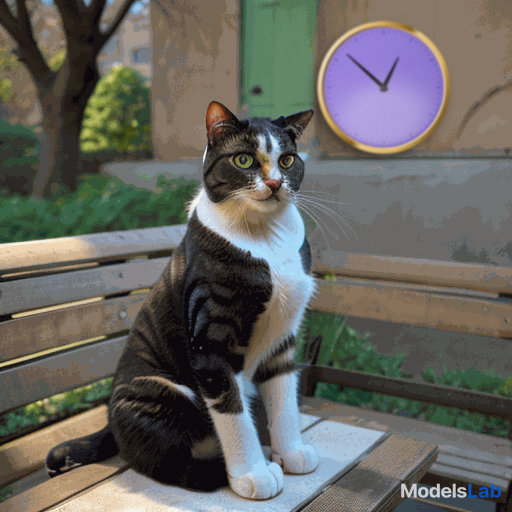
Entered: {"hour": 12, "minute": 52}
